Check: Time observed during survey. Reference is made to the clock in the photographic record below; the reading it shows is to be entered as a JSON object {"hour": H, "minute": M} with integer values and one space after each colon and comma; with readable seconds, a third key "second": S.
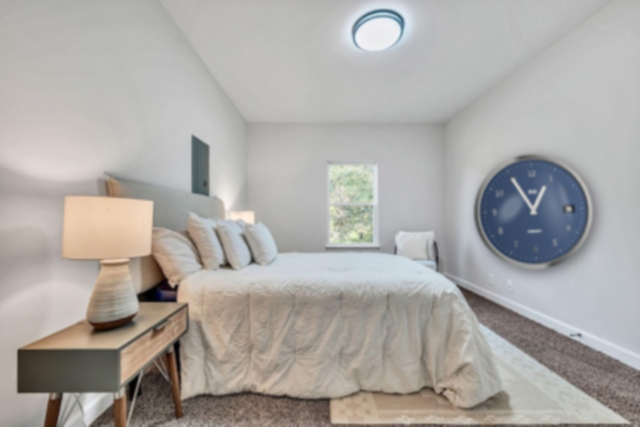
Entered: {"hour": 12, "minute": 55}
